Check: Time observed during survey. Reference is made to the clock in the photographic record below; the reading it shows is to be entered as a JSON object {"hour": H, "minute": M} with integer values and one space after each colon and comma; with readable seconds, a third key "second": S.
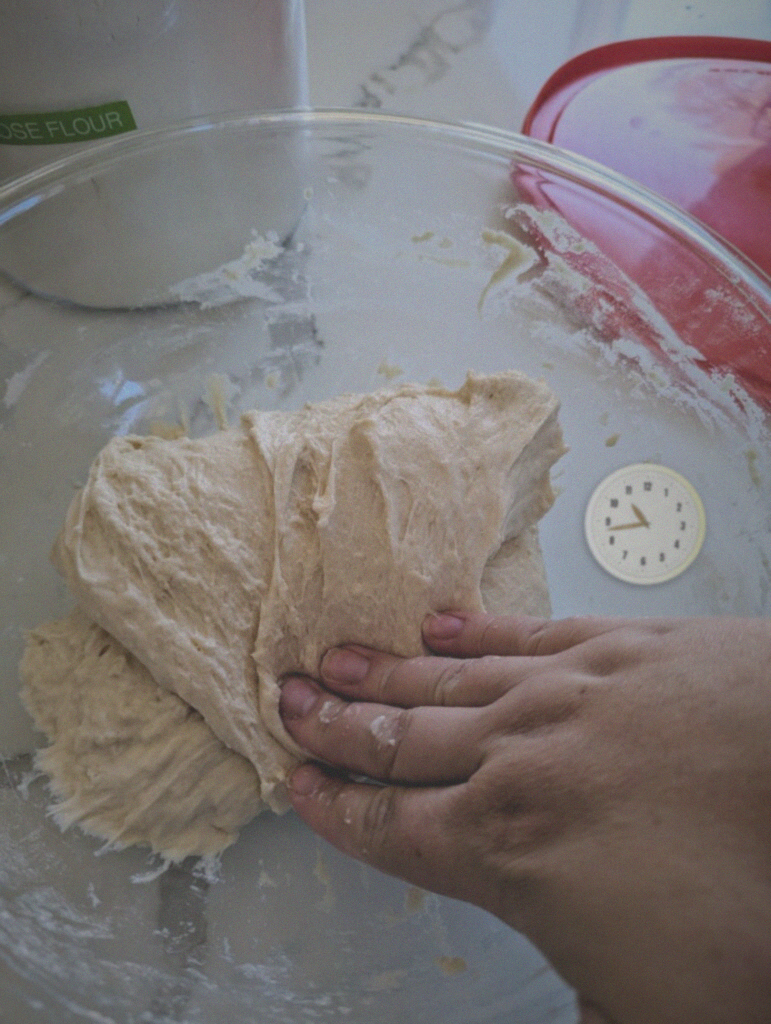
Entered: {"hour": 10, "minute": 43}
